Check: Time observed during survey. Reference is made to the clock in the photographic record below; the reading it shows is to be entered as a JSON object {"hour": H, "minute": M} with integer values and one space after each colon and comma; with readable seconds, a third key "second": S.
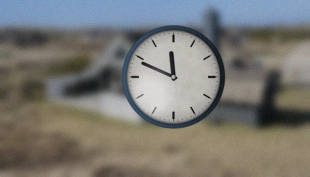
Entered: {"hour": 11, "minute": 49}
